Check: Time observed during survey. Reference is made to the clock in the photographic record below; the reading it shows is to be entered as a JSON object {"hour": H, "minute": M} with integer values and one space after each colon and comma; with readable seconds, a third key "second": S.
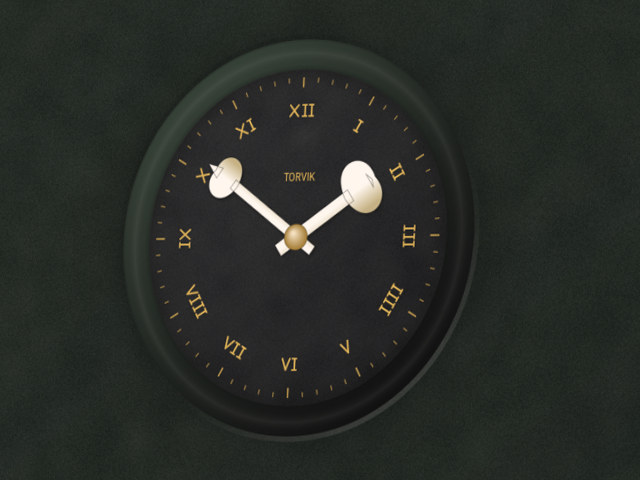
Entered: {"hour": 1, "minute": 51}
